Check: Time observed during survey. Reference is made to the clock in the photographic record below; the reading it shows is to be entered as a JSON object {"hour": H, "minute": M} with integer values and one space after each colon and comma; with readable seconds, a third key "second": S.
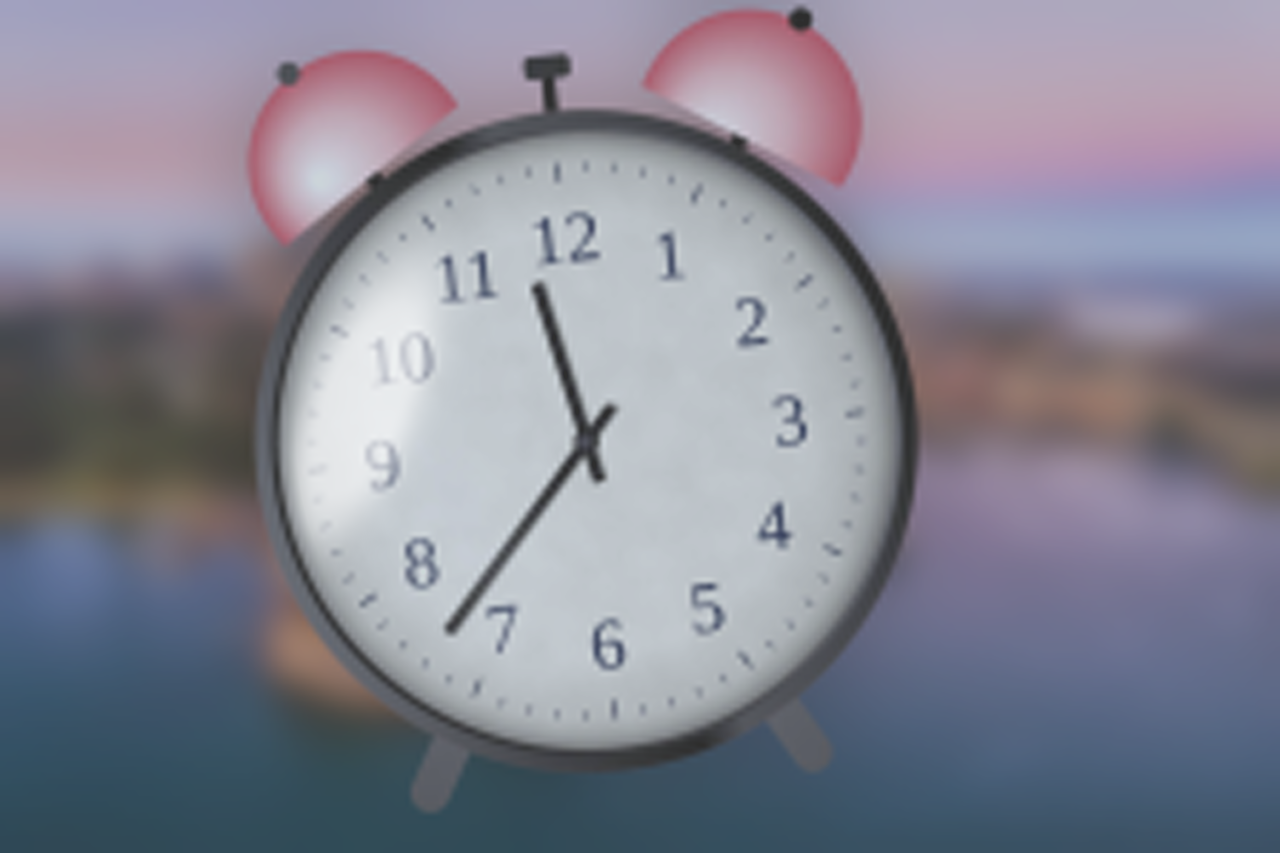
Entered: {"hour": 11, "minute": 37}
